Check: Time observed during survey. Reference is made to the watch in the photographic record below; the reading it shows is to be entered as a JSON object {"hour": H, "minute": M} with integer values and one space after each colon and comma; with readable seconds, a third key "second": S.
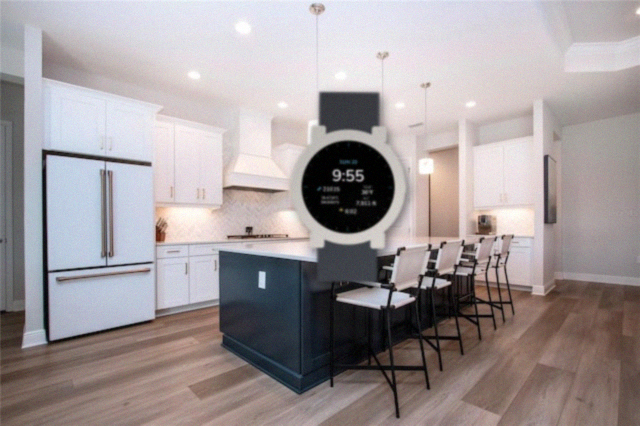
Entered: {"hour": 9, "minute": 55}
